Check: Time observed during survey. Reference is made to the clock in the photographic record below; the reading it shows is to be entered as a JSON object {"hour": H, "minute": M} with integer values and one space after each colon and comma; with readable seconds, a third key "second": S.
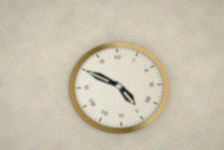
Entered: {"hour": 4, "minute": 50}
